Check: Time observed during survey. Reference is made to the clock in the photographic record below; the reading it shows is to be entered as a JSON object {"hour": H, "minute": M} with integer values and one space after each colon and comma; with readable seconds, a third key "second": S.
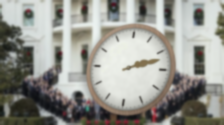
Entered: {"hour": 2, "minute": 12}
